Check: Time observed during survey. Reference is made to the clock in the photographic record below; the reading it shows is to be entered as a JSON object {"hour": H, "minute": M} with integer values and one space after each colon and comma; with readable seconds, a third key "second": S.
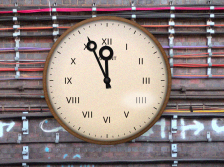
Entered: {"hour": 11, "minute": 56}
